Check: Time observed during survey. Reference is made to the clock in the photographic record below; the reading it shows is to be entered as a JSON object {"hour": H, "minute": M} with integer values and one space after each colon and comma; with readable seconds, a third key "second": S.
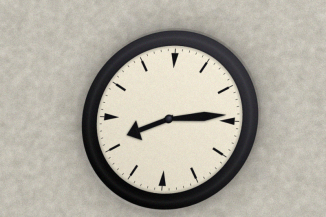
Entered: {"hour": 8, "minute": 14}
